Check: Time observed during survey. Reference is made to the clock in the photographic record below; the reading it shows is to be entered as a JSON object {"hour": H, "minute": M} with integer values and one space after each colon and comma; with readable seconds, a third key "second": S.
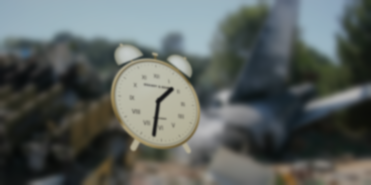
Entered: {"hour": 1, "minute": 32}
